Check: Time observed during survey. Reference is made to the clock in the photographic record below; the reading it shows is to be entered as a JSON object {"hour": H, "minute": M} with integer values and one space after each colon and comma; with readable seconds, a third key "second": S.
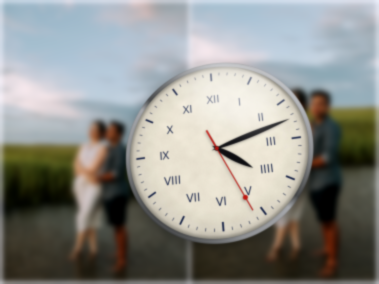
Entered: {"hour": 4, "minute": 12, "second": 26}
